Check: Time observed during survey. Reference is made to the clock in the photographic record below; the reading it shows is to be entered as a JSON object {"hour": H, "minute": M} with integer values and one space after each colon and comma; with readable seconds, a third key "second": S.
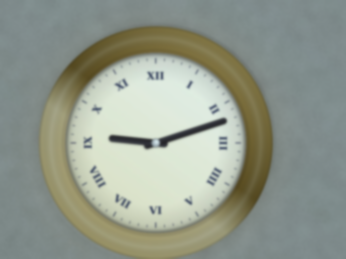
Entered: {"hour": 9, "minute": 12}
